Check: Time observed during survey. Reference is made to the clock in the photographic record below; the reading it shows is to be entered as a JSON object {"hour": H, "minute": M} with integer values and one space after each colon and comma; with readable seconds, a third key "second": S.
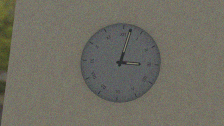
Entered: {"hour": 3, "minute": 2}
